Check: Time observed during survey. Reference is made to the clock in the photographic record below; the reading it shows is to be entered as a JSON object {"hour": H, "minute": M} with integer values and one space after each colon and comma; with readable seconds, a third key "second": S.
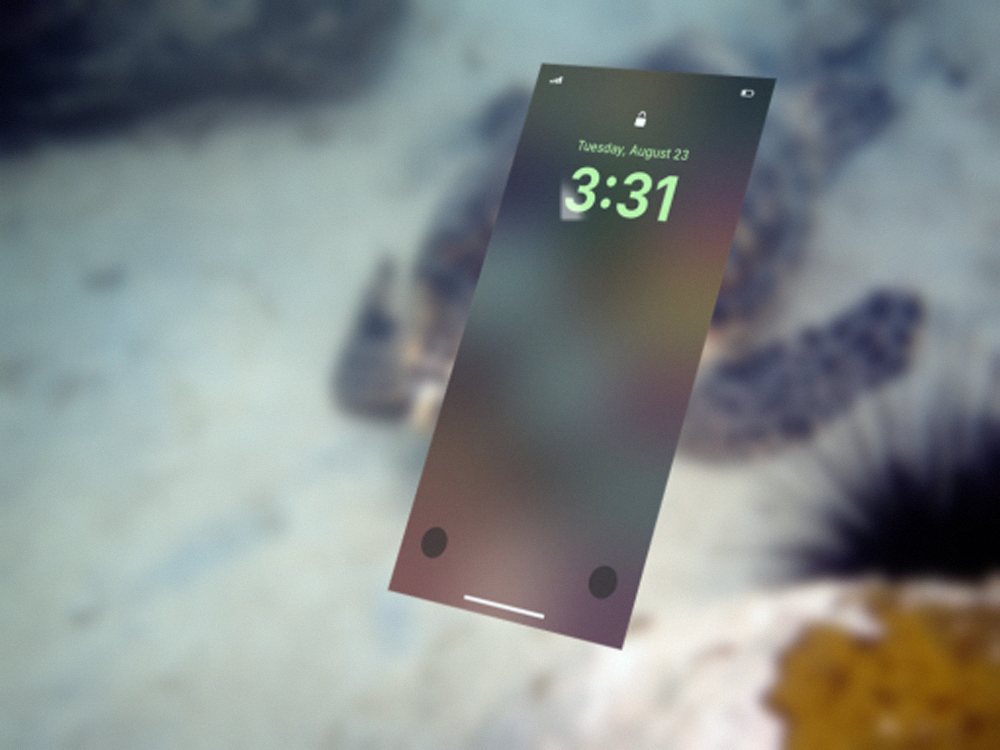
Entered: {"hour": 3, "minute": 31}
